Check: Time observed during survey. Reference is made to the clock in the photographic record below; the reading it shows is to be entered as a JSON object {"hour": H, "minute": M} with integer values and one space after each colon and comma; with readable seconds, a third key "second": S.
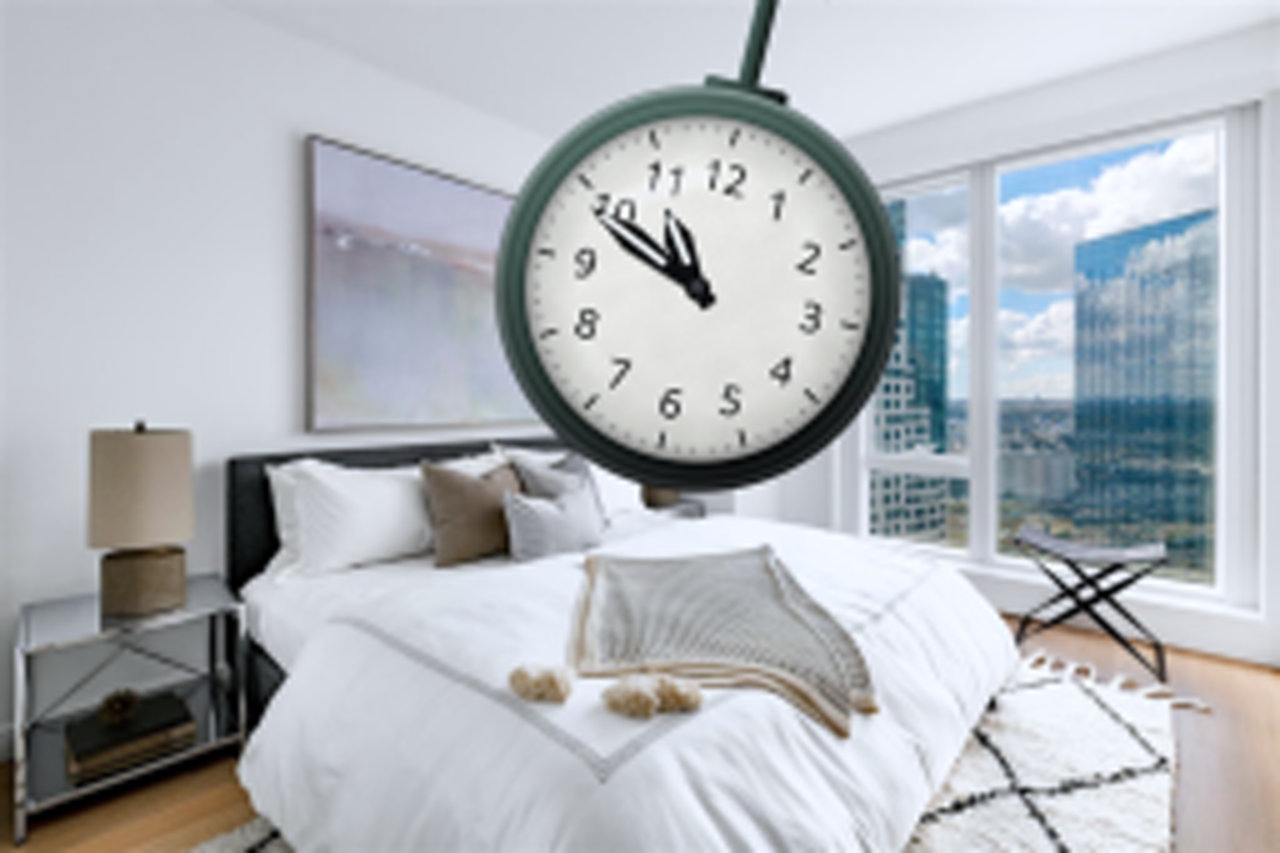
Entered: {"hour": 10, "minute": 49}
